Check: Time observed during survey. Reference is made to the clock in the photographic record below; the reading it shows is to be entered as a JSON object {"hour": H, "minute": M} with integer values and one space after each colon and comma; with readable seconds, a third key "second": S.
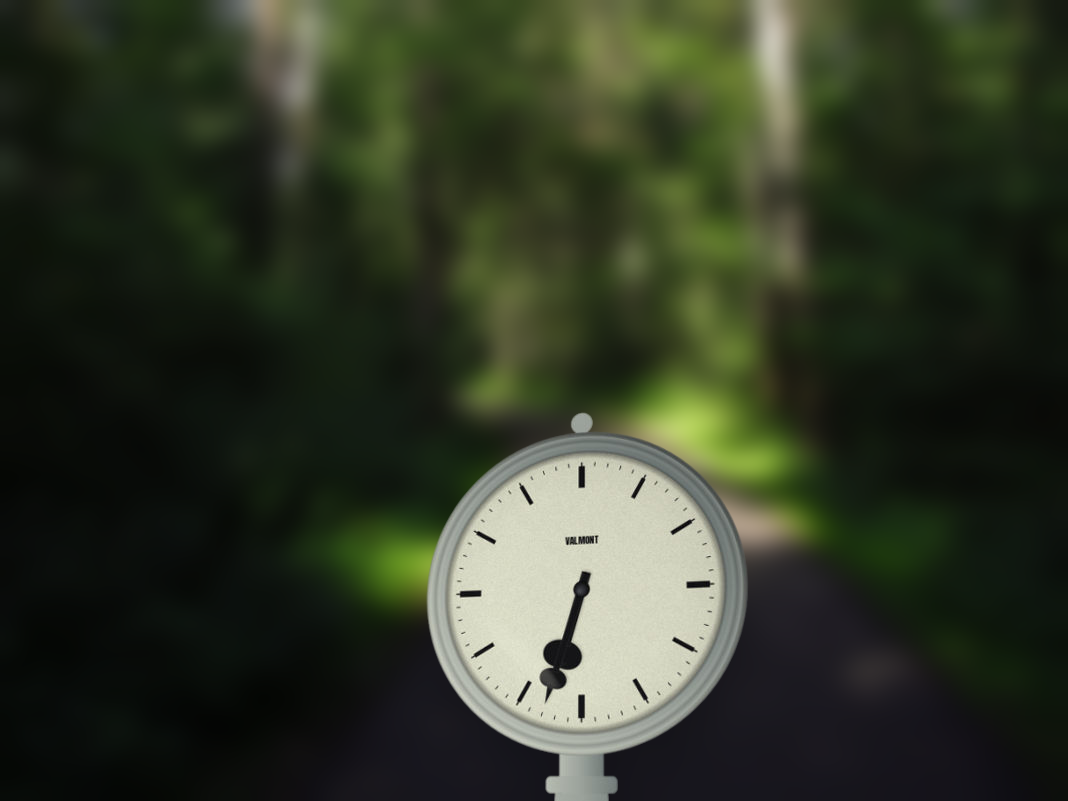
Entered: {"hour": 6, "minute": 33}
